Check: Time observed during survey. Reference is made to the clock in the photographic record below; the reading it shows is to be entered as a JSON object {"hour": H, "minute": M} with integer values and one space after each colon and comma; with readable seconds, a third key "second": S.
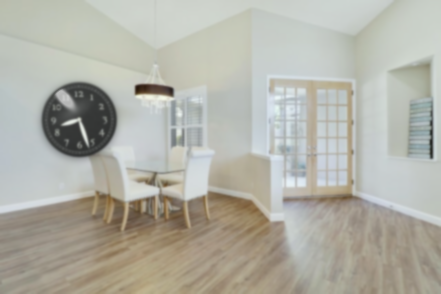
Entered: {"hour": 8, "minute": 27}
